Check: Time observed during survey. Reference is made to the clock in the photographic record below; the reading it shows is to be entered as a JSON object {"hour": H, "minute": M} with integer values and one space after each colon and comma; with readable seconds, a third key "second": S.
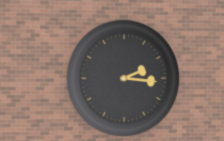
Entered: {"hour": 2, "minute": 16}
